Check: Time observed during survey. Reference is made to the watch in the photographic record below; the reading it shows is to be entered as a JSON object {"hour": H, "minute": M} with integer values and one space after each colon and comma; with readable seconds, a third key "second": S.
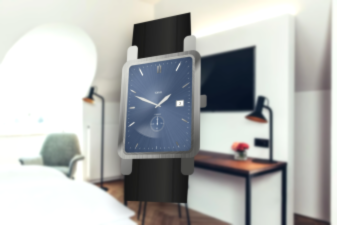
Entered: {"hour": 1, "minute": 49}
